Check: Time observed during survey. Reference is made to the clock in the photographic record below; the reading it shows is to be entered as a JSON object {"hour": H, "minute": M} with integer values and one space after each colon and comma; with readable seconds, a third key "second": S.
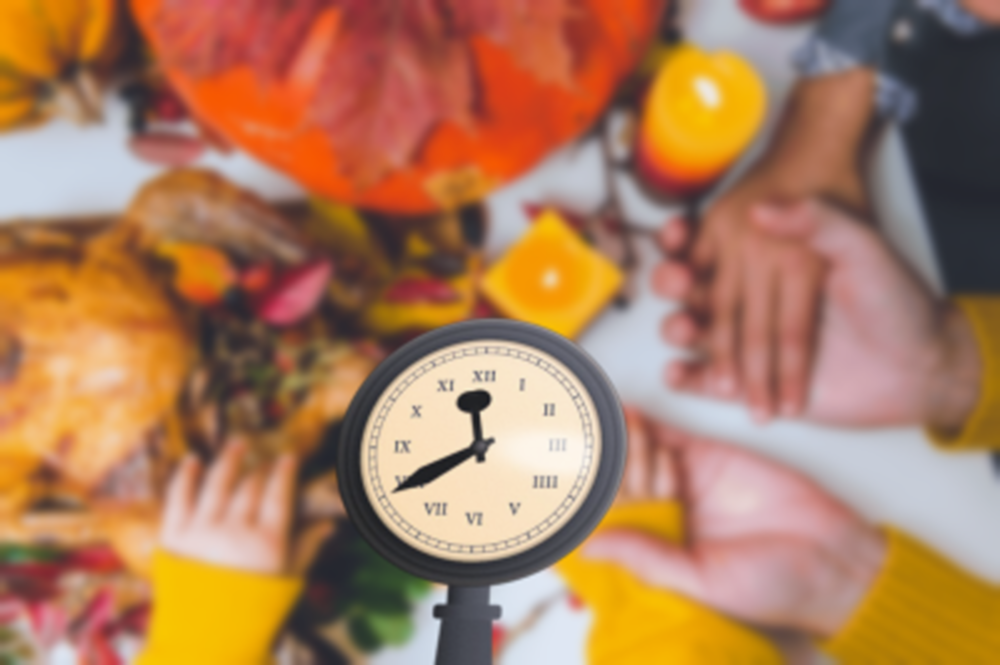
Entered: {"hour": 11, "minute": 40}
